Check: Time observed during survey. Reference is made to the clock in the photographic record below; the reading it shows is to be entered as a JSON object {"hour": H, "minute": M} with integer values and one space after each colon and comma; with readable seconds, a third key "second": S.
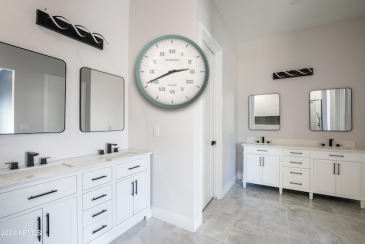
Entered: {"hour": 2, "minute": 41}
